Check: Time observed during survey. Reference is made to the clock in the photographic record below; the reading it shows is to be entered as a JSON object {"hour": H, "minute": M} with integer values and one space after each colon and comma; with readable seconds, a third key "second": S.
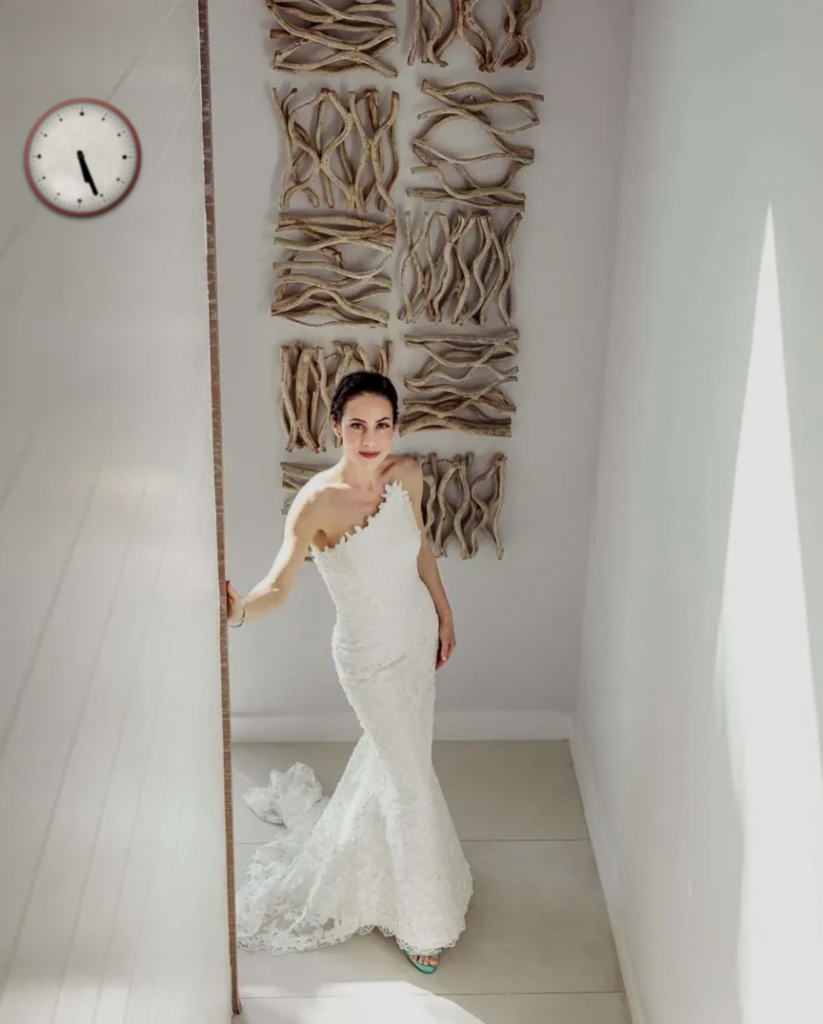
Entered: {"hour": 5, "minute": 26}
